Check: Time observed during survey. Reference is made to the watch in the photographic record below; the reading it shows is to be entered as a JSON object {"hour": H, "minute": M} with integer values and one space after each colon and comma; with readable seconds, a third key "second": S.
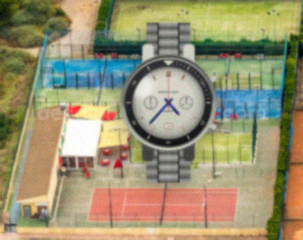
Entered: {"hour": 4, "minute": 37}
